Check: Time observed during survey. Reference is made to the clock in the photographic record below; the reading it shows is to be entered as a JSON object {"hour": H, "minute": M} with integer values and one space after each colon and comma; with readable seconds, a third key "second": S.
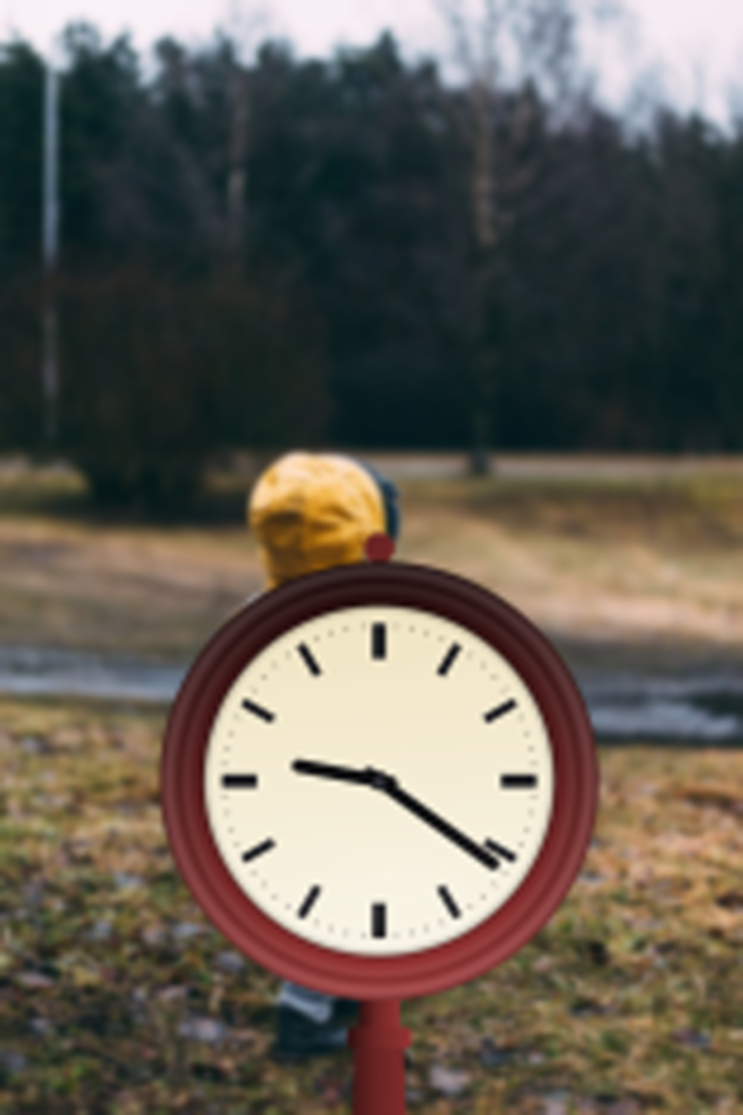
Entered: {"hour": 9, "minute": 21}
